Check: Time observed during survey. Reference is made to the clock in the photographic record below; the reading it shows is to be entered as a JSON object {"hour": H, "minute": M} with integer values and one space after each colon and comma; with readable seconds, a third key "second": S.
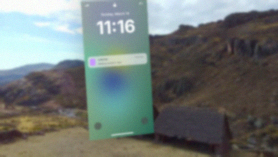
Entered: {"hour": 11, "minute": 16}
